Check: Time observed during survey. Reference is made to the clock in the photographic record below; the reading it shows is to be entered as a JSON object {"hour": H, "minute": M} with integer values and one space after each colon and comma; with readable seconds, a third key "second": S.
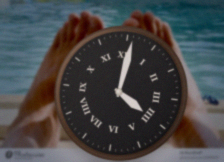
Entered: {"hour": 4, "minute": 1}
